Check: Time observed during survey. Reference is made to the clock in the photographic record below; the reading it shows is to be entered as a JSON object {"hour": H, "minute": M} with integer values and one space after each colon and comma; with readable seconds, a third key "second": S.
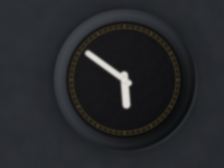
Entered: {"hour": 5, "minute": 51}
